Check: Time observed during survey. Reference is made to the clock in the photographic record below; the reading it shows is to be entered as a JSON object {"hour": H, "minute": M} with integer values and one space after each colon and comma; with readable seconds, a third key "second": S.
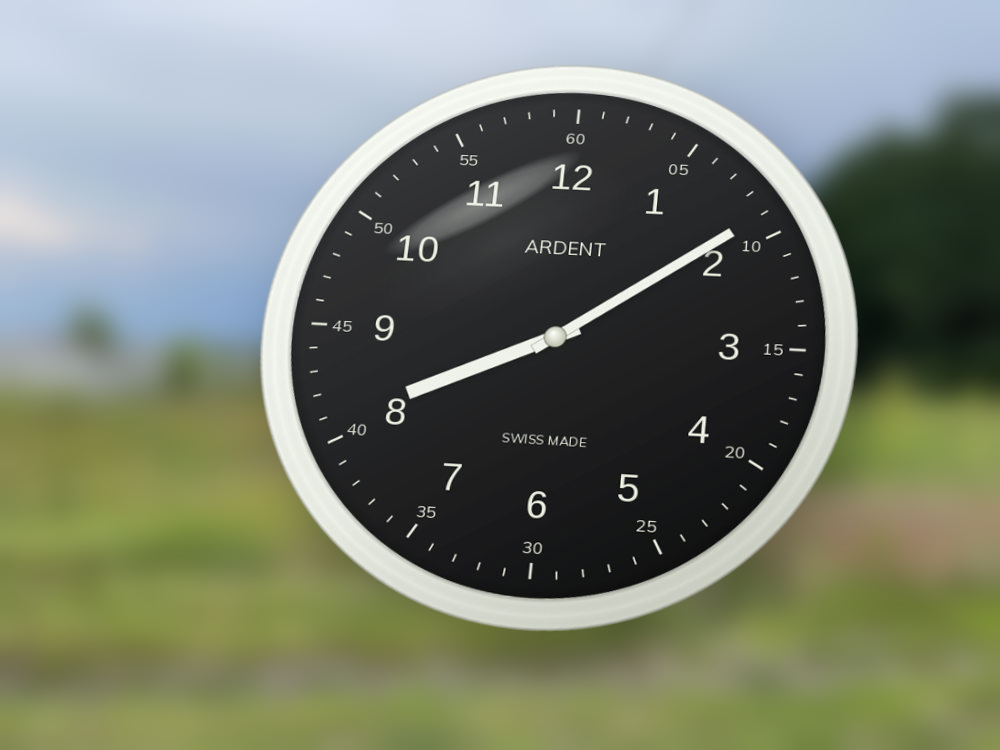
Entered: {"hour": 8, "minute": 9}
